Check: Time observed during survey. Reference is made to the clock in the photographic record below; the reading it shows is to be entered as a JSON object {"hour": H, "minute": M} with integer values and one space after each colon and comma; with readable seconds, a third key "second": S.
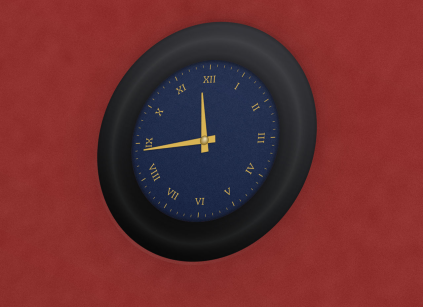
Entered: {"hour": 11, "minute": 44}
